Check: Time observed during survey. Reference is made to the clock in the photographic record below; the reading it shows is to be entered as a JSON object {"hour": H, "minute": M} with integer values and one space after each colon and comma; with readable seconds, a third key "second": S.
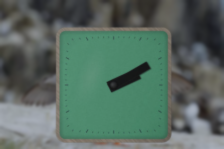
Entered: {"hour": 2, "minute": 10}
